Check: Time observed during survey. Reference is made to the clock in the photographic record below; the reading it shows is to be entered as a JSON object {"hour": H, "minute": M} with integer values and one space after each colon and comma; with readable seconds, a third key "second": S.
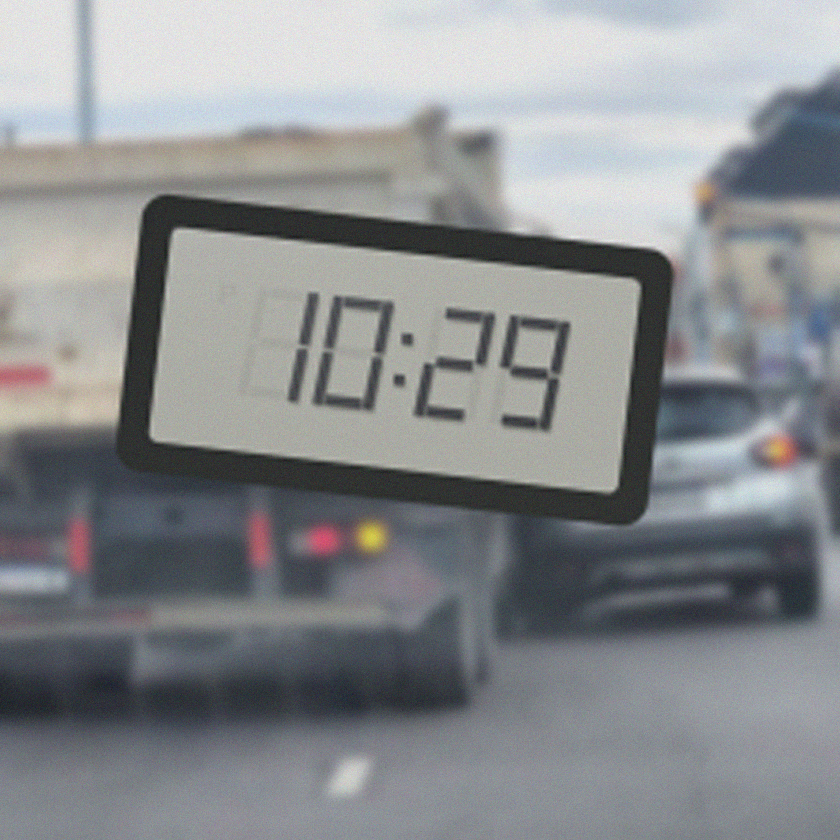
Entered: {"hour": 10, "minute": 29}
